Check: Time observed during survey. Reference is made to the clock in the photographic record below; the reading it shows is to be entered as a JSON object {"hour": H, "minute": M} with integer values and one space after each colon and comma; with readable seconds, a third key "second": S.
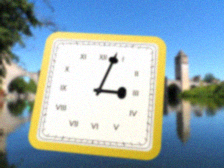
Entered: {"hour": 3, "minute": 3}
